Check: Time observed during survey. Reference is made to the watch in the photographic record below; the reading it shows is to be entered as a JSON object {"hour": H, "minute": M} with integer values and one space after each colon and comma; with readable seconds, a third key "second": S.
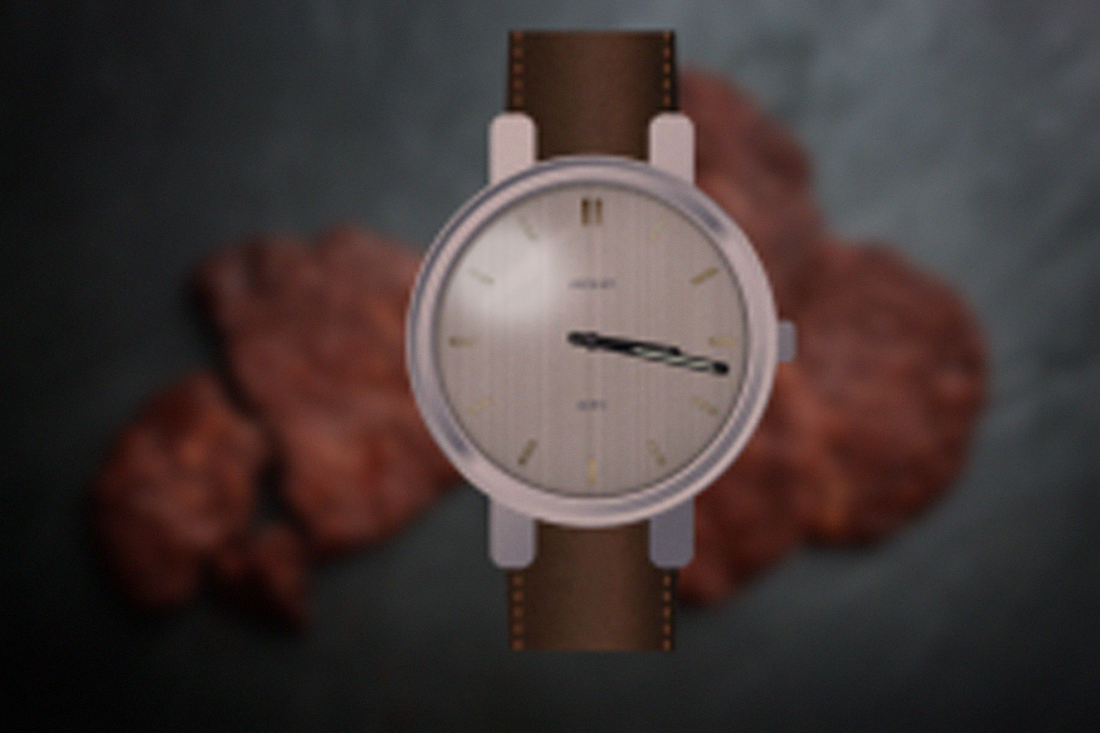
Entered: {"hour": 3, "minute": 17}
